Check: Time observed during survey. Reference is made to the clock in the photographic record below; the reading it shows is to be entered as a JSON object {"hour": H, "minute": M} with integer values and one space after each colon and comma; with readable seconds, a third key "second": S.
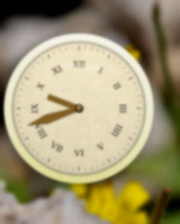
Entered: {"hour": 9, "minute": 42}
